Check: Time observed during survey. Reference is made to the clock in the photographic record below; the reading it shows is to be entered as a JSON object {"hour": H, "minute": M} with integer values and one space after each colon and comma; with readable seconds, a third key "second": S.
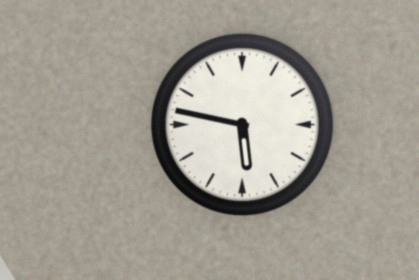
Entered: {"hour": 5, "minute": 47}
